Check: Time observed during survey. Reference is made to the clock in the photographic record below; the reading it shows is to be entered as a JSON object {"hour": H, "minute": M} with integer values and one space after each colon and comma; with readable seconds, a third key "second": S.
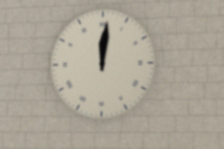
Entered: {"hour": 12, "minute": 1}
